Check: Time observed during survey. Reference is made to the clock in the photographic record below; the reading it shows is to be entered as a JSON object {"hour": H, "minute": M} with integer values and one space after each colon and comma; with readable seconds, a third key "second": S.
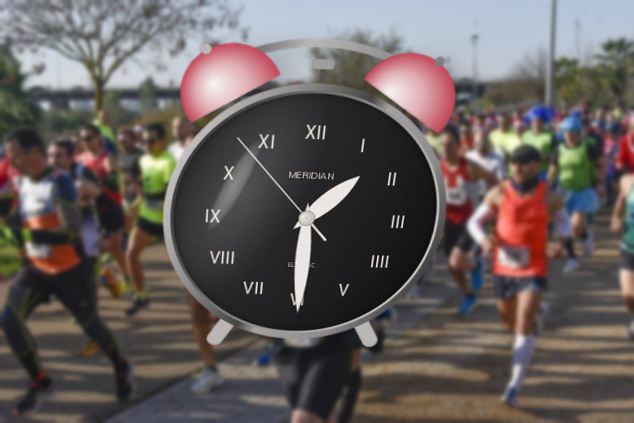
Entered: {"hour": 1, "minute": 29, "second": 53}
